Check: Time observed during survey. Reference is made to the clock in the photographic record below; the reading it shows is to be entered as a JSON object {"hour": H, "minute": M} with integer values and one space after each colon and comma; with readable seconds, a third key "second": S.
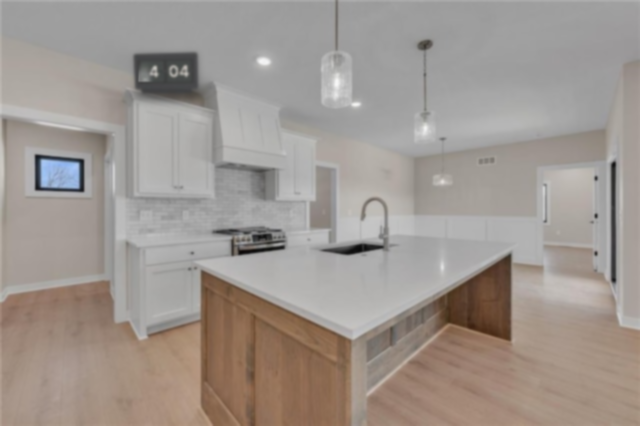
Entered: {"hour": 4, "minute": 4}
